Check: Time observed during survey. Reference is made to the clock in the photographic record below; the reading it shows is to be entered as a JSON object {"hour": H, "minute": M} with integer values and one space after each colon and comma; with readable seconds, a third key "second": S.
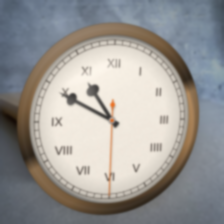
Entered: {"hour": 10, "minute": 49, "second": 30}
